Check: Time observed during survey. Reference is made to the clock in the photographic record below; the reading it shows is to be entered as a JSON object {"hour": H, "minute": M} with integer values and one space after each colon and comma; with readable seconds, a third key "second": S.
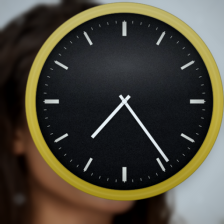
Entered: {"hour": 7, "minute": 24}
